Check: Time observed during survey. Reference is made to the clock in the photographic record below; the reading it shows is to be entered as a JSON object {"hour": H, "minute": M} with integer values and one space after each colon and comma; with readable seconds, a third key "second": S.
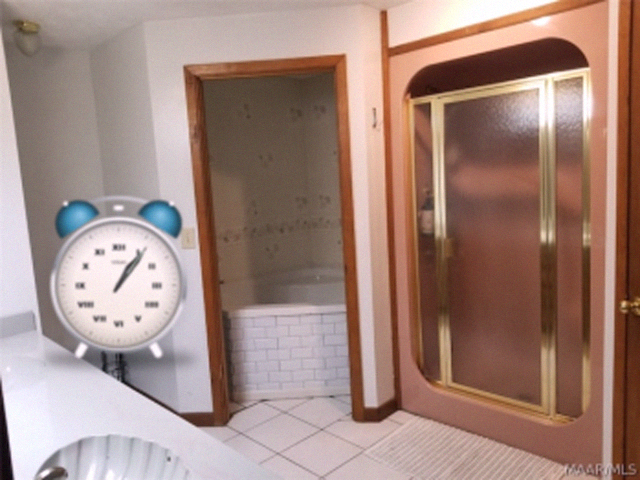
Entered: {"hour": 1, "minute": 6}
